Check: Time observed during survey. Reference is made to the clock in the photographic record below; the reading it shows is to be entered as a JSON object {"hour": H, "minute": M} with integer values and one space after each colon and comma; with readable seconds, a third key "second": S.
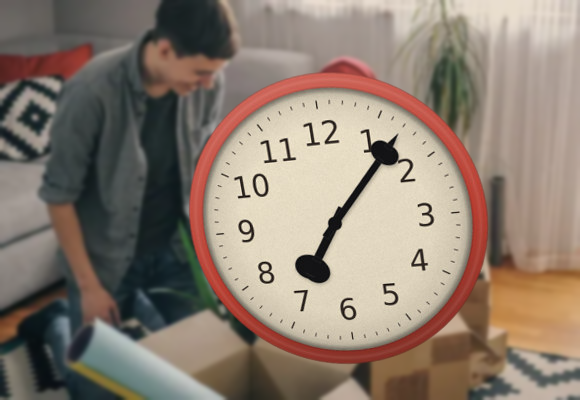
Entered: {"hour": 7, "minute": 7}
